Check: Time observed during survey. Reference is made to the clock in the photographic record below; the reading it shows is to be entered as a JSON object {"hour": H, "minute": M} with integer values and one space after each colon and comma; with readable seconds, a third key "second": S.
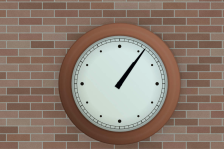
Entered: {"hour": 1, "minute": 6}
